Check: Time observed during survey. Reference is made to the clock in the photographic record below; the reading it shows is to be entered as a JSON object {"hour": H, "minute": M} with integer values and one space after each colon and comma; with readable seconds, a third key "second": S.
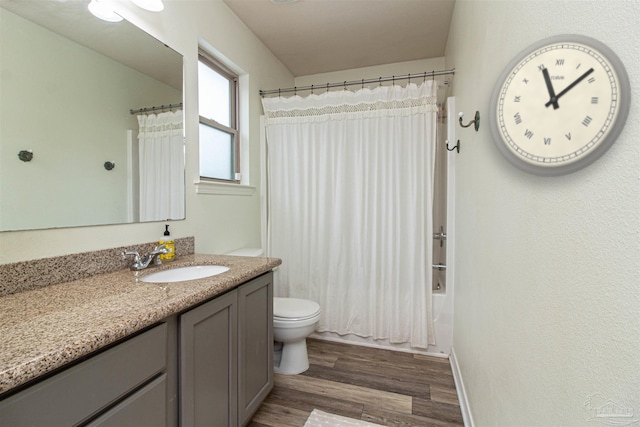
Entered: {"hour": 11, "minute": 8}
